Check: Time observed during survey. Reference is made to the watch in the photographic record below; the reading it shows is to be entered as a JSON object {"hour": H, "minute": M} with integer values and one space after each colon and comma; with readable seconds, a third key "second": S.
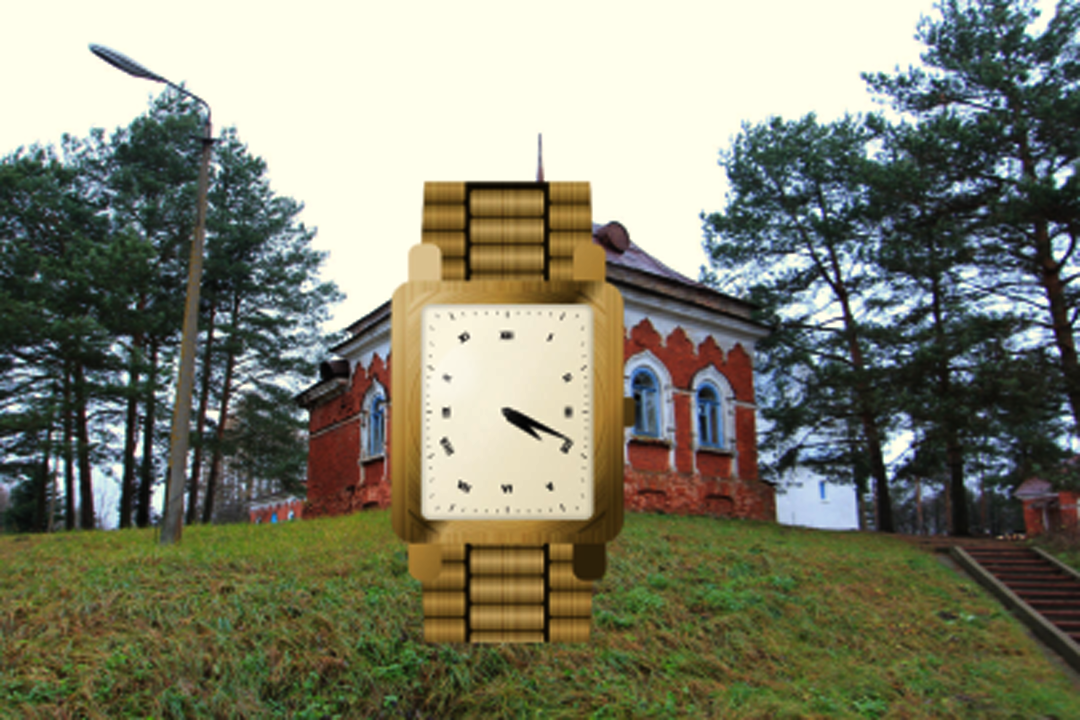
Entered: {"hour": 4, "minute": 19}
